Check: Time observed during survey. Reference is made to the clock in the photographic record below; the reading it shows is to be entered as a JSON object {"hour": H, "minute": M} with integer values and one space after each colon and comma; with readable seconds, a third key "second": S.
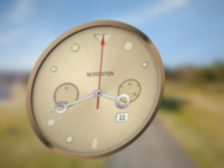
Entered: {"hour": 3, "minute": 42}
